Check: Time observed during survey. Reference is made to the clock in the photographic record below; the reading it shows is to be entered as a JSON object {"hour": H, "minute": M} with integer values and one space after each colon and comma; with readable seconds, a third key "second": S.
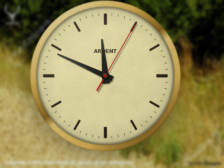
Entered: {"hour": 11, "minute": 49, "second": 5}
